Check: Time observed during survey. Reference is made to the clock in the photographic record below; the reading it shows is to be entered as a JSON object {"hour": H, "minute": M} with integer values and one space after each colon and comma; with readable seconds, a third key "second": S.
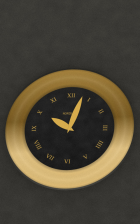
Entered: {"hour": 10, "minute": 3}
